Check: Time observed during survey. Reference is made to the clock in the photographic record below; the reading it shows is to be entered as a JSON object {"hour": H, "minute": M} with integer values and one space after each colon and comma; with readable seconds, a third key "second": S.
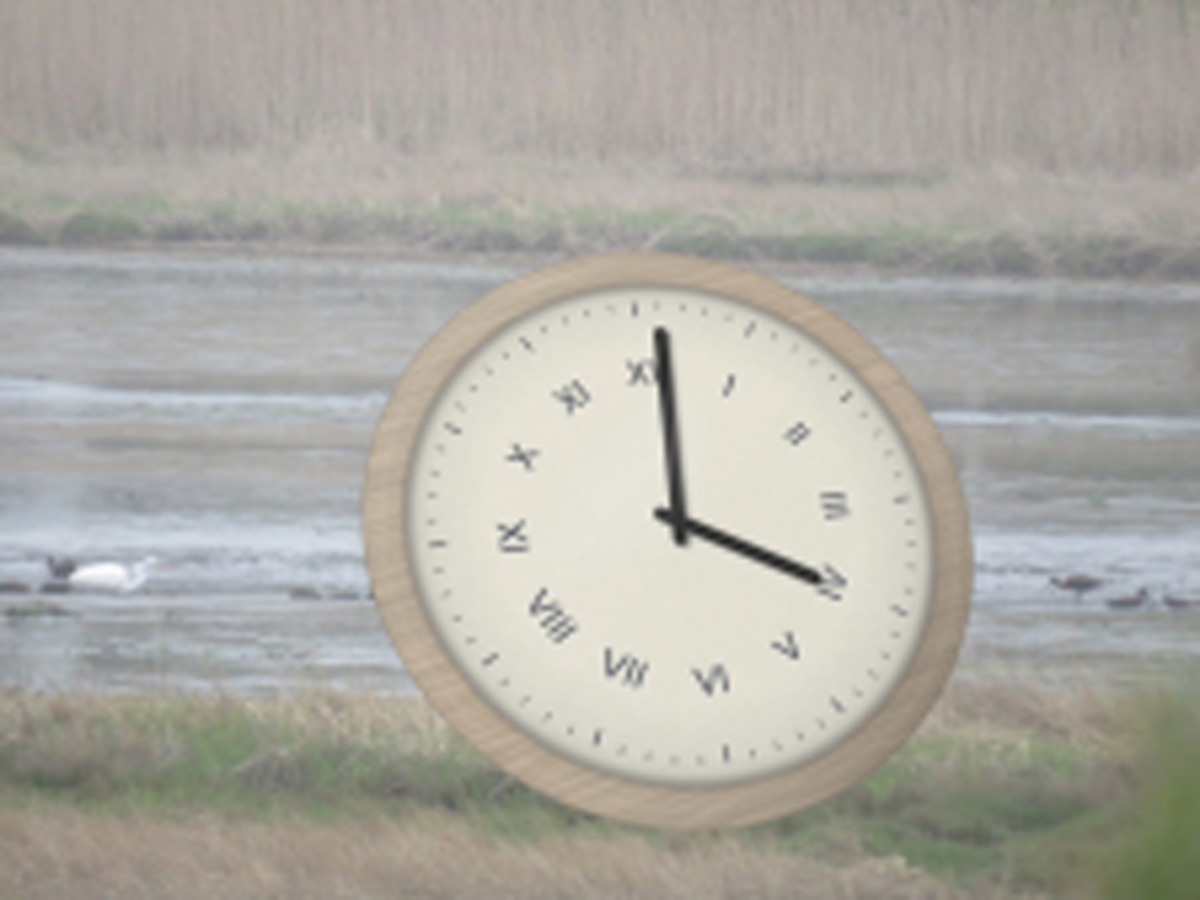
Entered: {"hour": 4, "minute": 1}
